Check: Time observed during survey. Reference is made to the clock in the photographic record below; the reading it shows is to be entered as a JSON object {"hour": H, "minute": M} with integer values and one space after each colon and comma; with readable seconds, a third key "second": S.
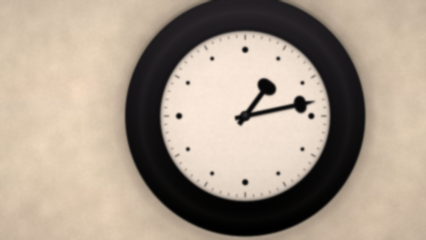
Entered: {"hour": 1, "minute": 13}
